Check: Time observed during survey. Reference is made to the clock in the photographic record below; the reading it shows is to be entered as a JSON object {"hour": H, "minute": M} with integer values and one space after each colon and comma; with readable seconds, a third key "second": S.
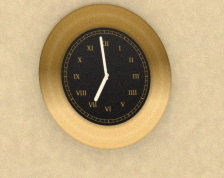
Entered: {"hour": 6, "minute": 59}
